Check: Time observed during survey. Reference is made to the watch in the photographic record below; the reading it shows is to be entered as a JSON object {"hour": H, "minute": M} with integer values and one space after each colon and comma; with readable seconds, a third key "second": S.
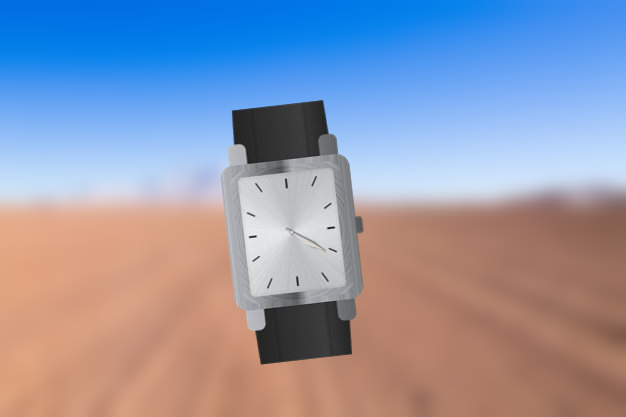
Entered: {"hour": 4, "minute": 21}
